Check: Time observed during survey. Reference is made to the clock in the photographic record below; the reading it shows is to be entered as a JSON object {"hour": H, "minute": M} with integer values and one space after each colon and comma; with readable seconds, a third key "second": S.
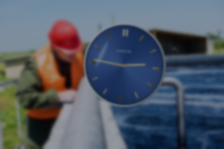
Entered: {"hour": 2, "minute": 46}
